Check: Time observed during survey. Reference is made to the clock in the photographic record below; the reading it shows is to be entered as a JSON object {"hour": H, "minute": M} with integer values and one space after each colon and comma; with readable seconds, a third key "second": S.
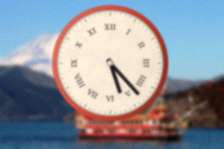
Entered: {"hour": 5, "minute": 23}
